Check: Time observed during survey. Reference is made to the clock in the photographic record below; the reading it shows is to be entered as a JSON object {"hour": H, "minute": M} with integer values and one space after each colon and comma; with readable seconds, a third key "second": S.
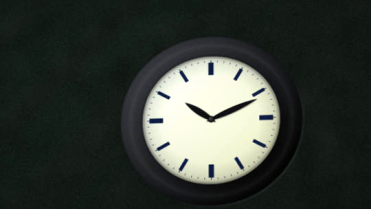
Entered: {"hour": 10, "minute": 11}
